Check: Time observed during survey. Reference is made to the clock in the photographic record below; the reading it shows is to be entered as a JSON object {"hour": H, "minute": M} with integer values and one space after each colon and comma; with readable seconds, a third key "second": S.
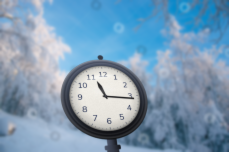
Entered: {"hour": 11, "minute": 16}
